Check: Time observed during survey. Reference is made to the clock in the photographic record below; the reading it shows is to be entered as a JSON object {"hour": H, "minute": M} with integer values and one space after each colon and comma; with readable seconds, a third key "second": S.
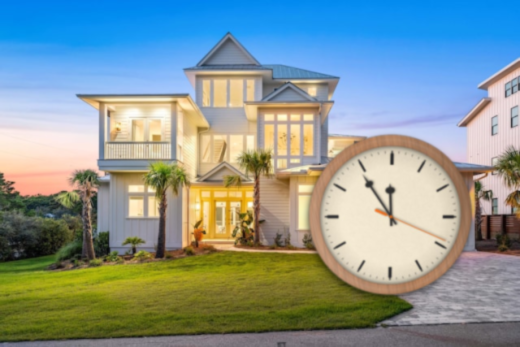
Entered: {"hour": 11, "minute": 54, "second": 19}
